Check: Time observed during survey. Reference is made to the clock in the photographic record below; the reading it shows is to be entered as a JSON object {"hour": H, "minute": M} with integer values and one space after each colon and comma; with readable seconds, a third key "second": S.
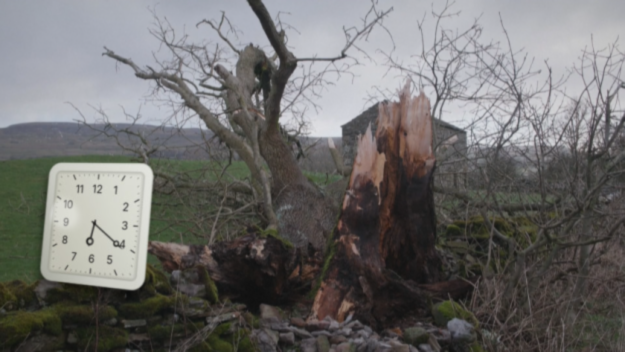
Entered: {"hour": 6, "minute": 21}
